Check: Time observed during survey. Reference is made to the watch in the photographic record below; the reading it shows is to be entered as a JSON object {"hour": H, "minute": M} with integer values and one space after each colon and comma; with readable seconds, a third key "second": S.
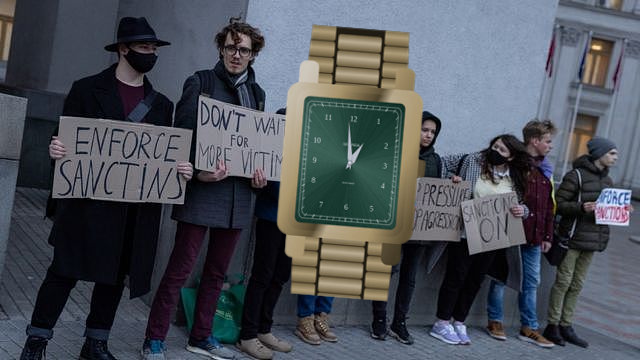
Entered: {"hour": 12, "minute": 59}
